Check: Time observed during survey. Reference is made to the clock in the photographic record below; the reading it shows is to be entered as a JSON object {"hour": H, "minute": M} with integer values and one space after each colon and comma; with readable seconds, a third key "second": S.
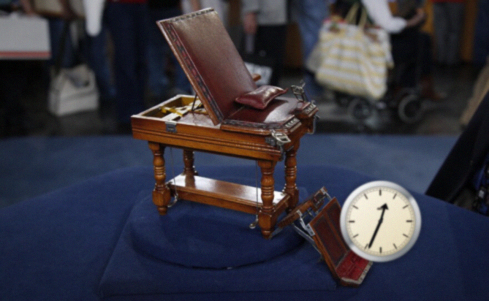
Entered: {"hour": 12, "minute": 34}
